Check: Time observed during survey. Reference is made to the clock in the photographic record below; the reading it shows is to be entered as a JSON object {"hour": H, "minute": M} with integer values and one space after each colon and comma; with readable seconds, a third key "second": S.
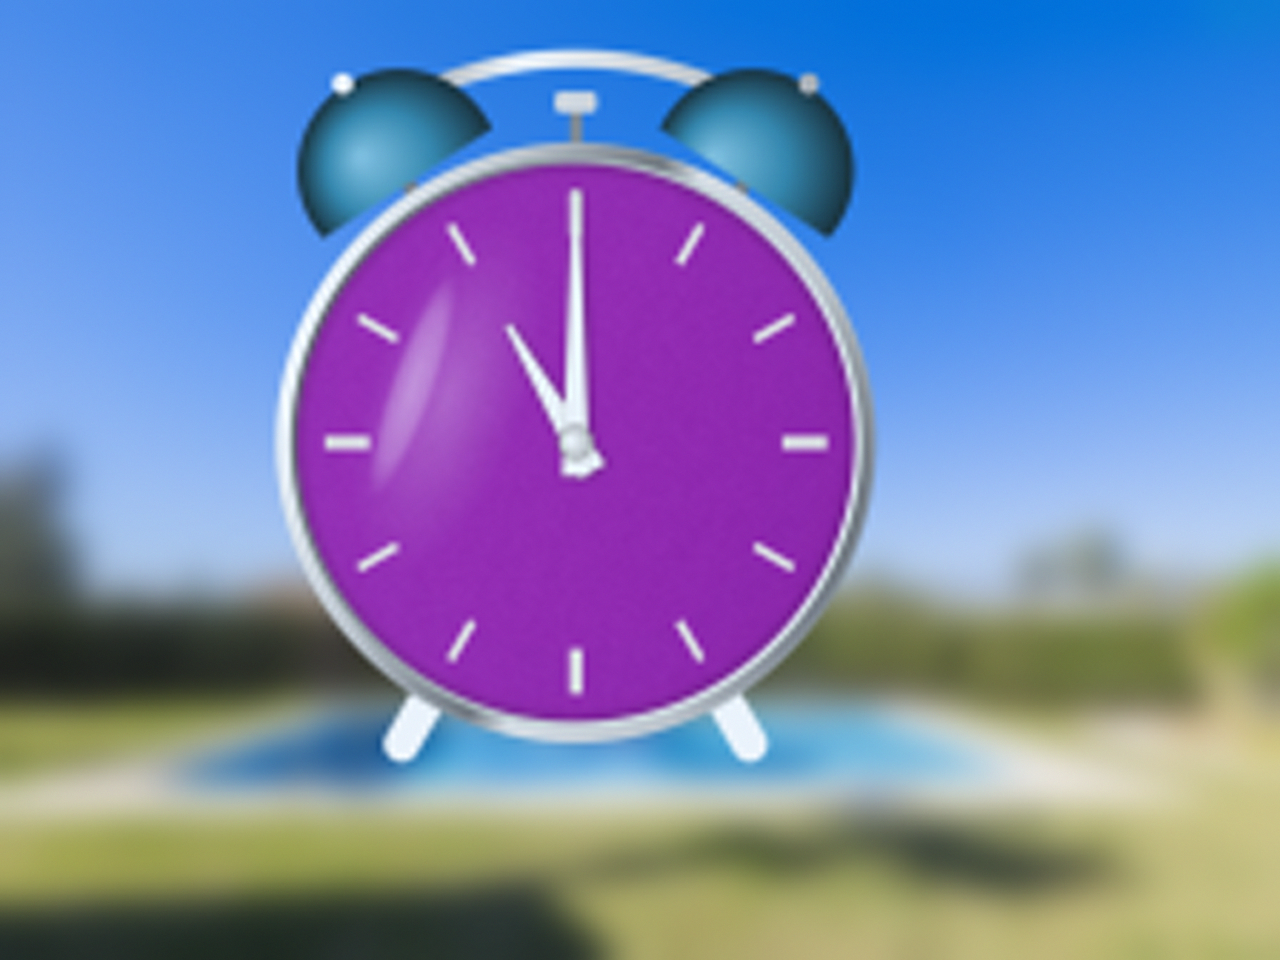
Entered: {"hour": 11, "minute": 0}
